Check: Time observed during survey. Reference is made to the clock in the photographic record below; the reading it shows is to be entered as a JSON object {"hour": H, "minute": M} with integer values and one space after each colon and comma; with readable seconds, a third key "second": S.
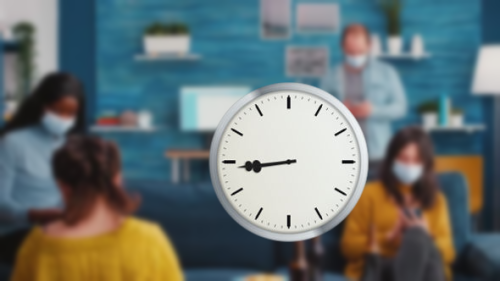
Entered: {"hour": 8, "minute": 44}
